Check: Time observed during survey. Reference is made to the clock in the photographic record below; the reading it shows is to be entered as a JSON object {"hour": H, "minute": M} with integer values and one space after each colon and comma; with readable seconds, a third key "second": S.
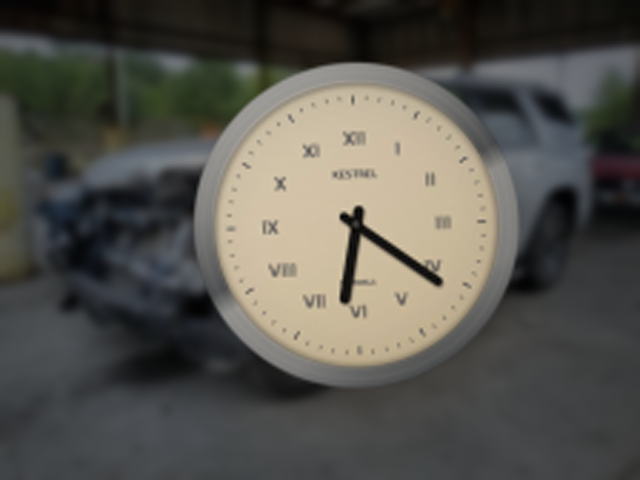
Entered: {"hour": 6, "minute": 21}
